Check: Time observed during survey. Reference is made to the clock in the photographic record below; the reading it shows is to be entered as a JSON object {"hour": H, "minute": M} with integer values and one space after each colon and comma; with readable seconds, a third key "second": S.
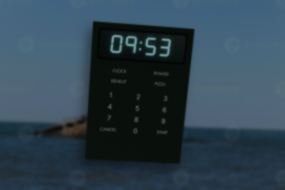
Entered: {"hour": 9, "minute": 53}
